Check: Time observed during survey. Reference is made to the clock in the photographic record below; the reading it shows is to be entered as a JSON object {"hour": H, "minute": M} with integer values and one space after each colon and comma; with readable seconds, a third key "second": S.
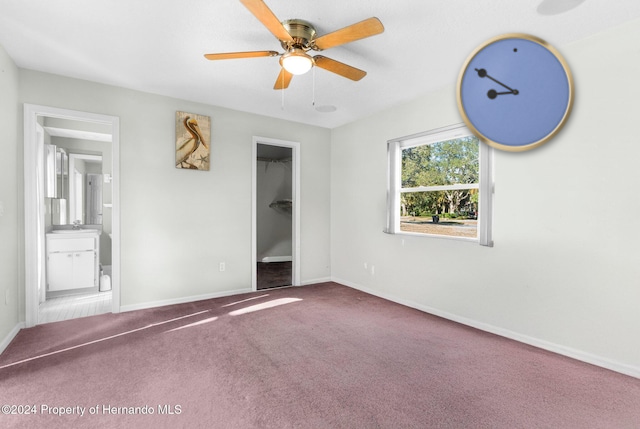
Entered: {"hour": 8, "minute": 50}
